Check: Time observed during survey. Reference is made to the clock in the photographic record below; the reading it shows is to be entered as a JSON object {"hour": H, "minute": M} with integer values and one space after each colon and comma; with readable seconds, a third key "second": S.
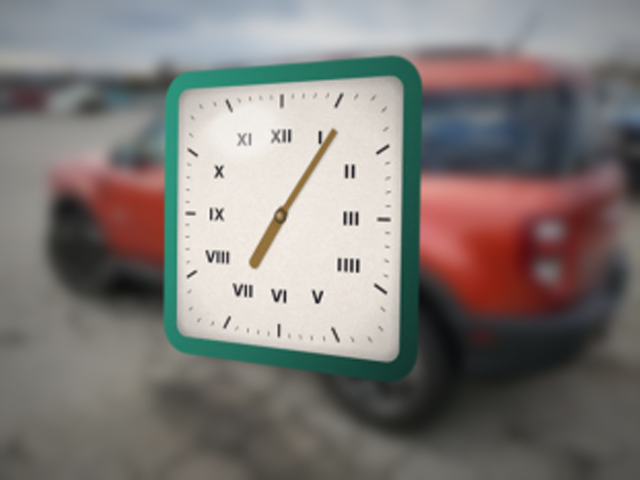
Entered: {"hour": 7, "minute": 6}
